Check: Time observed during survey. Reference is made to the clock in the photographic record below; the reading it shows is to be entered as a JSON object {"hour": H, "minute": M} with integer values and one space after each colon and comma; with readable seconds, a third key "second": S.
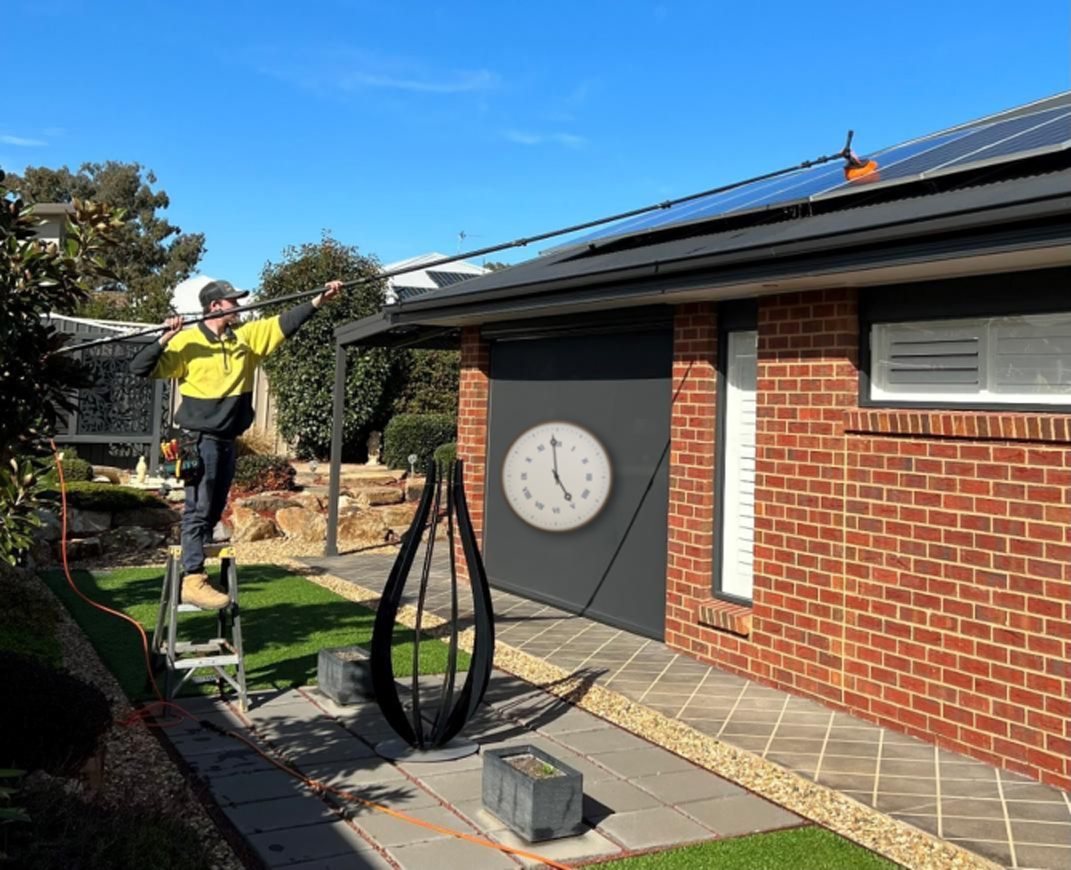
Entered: {"hour": 4, "minute": 59}
